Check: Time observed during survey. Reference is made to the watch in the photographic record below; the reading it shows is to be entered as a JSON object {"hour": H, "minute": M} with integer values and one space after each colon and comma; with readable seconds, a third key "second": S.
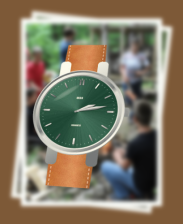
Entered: {"hour": 2, "minute": 13}
